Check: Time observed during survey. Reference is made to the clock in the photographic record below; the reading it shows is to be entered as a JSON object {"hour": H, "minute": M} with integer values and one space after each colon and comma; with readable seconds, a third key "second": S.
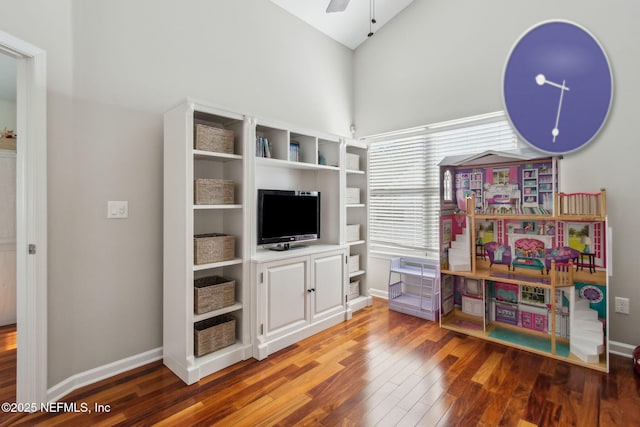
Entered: {"hour": 9, "minute": 32}
